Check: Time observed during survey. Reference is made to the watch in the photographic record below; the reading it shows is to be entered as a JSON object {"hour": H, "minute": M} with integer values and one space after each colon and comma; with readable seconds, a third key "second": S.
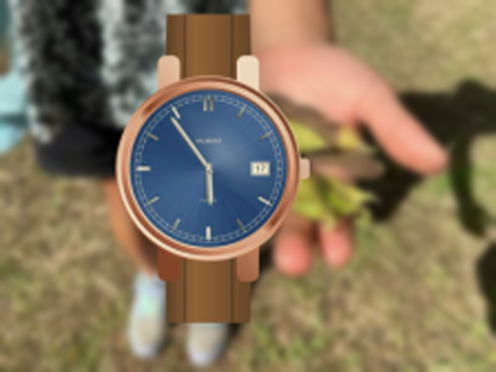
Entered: {"hour": 5, "minute": 54}
